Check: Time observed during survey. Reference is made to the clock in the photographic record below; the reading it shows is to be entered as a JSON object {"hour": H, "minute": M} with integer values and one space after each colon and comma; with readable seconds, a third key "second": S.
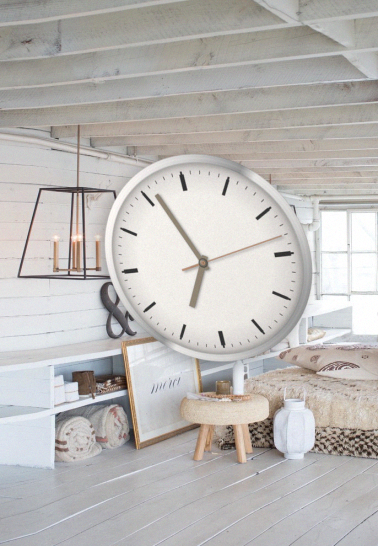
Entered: {"hour": 6, "minute": 56, "second": 13}
